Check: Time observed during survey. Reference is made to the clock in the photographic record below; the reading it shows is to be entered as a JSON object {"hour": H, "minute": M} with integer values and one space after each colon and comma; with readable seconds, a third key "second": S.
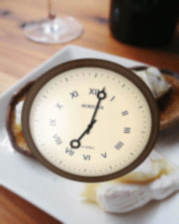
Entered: {"hour": 7, "minute": 2}
